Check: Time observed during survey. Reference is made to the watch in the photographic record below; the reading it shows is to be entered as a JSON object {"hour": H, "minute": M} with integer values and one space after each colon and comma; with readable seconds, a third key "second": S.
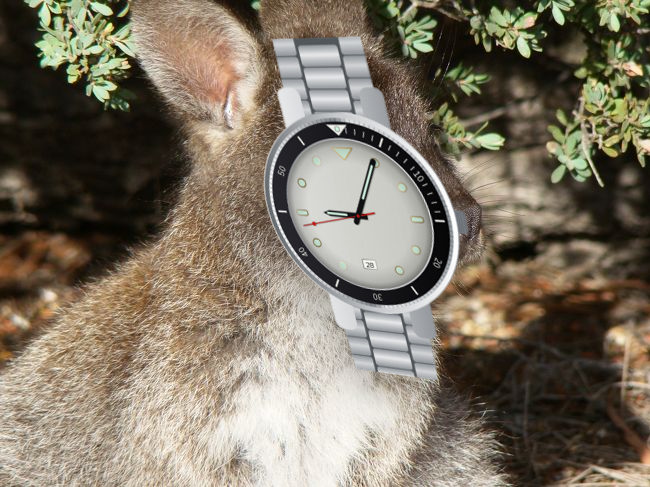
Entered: {"hour": 9, "minute": 4, "second": 43}
